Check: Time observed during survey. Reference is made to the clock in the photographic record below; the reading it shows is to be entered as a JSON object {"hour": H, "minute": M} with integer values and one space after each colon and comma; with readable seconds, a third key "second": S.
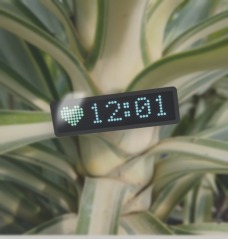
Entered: {"hour": 12, "minute": 1}
